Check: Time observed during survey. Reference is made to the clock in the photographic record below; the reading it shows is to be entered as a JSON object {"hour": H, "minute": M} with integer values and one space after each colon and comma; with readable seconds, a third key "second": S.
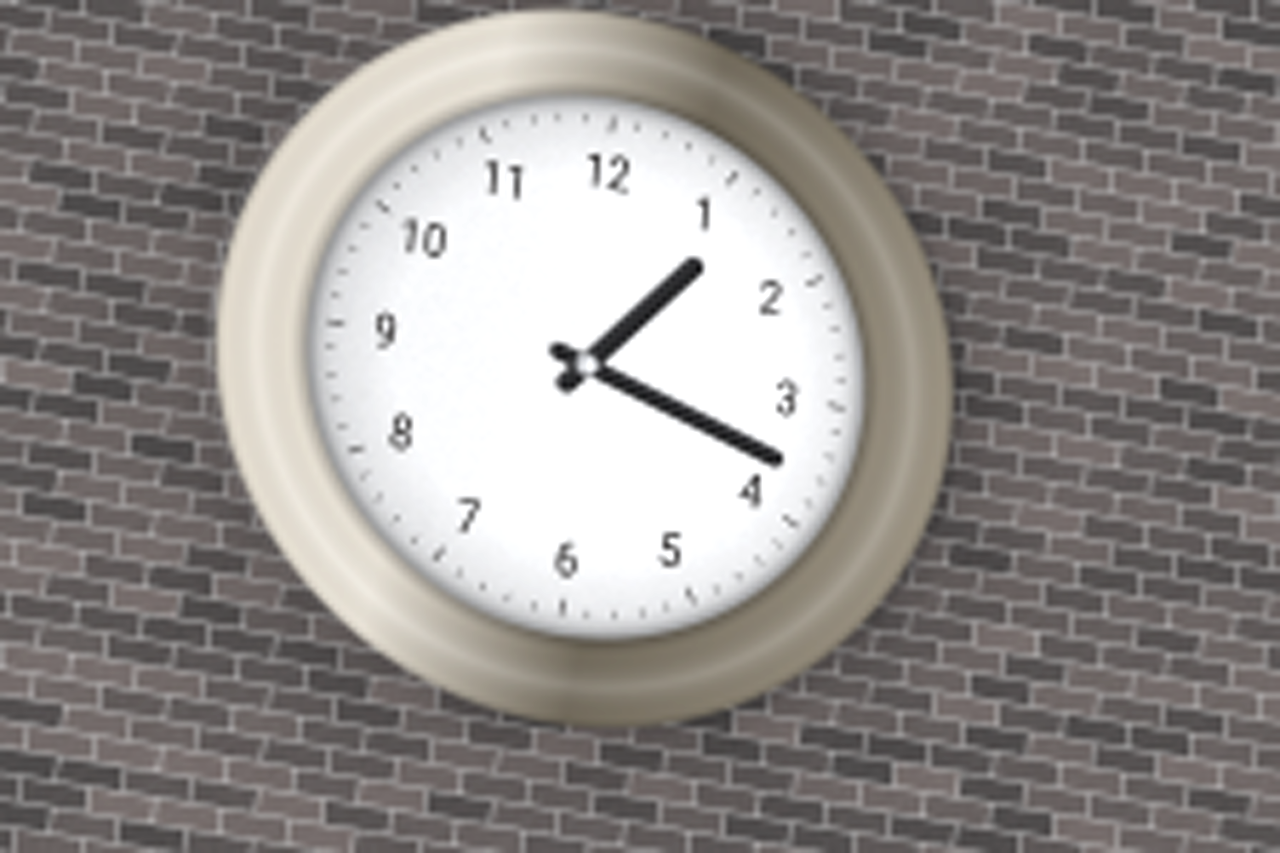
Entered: {"hour": 1, "minute": 18}
